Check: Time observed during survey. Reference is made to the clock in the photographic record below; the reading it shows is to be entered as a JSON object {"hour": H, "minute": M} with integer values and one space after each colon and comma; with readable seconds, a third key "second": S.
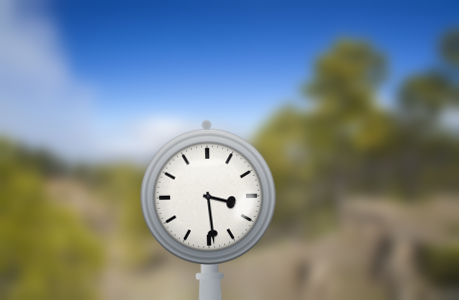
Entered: {"hour": 3, "minute": 29}
